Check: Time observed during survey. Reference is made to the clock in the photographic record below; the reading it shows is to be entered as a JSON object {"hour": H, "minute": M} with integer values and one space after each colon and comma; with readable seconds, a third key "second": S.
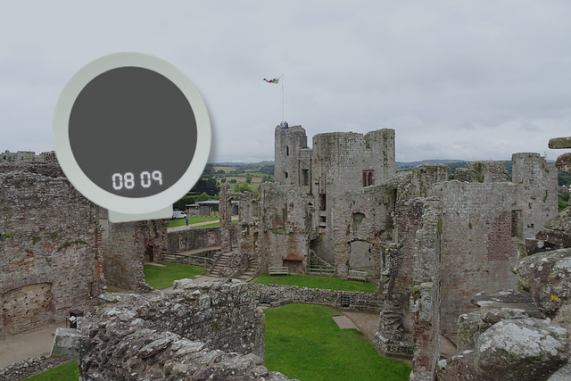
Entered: {"hour": 8, "minute": 9}
